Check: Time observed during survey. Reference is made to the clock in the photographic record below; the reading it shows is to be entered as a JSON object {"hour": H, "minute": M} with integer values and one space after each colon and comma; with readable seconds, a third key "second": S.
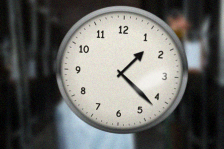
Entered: {"hour": 1, "minute": 22}
